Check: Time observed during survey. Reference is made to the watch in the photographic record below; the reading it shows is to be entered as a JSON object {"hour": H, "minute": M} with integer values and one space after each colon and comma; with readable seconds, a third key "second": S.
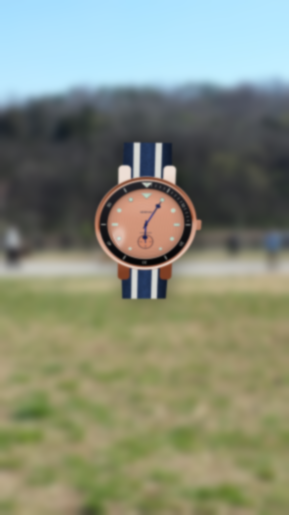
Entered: {"hour": 6, "minute": 5}
